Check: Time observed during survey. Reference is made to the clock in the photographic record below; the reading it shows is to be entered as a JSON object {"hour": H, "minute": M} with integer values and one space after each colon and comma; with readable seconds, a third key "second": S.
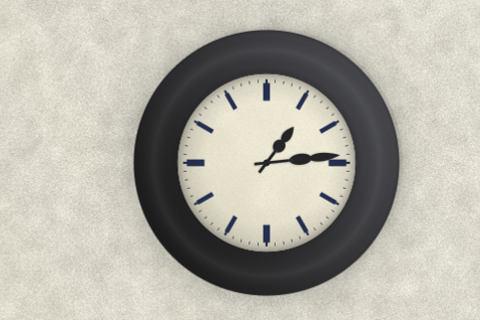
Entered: {"hour": 1, "minute": 14}
